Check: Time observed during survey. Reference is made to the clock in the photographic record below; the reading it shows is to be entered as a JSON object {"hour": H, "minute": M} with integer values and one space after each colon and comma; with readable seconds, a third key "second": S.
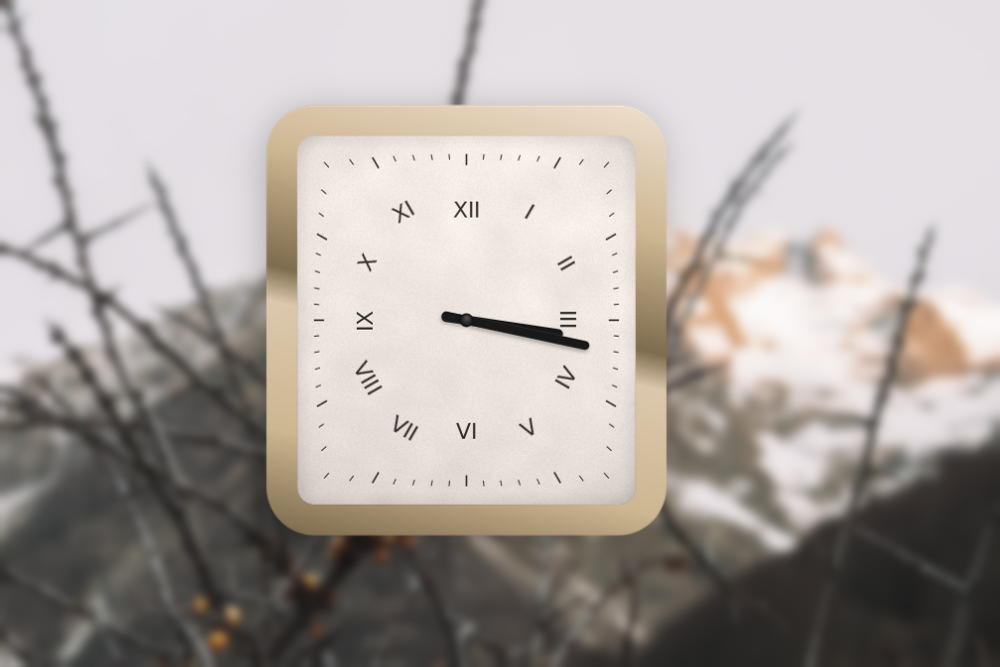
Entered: {"hour": 3, "minute": 17}
